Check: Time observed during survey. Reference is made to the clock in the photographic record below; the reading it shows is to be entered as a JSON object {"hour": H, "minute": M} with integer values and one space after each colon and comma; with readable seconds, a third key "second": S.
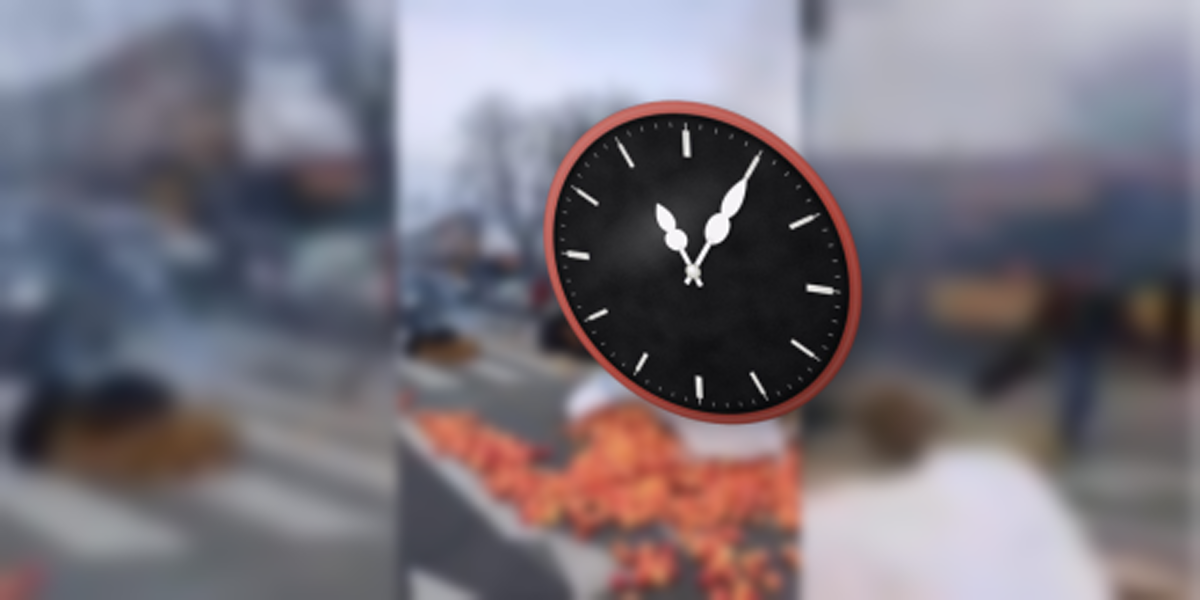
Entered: {"hour": 11, "minute": 5}
